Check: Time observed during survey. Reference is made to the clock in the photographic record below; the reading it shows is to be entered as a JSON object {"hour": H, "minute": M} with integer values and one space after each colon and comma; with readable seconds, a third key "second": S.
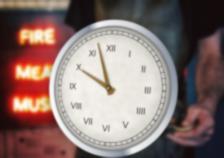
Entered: {"hour": 9, "minute": 57}
